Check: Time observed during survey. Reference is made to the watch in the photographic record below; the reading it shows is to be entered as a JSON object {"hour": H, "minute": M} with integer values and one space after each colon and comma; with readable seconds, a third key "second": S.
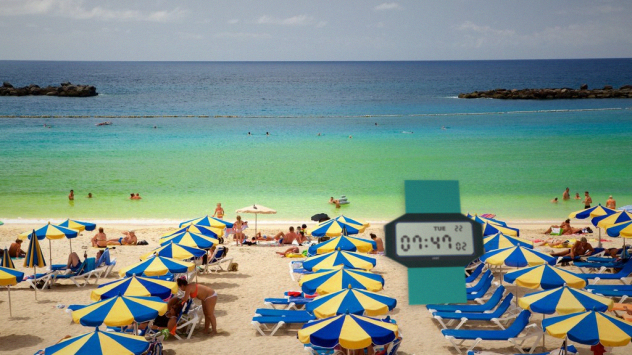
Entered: {"hour": 7, "minute": 47}
